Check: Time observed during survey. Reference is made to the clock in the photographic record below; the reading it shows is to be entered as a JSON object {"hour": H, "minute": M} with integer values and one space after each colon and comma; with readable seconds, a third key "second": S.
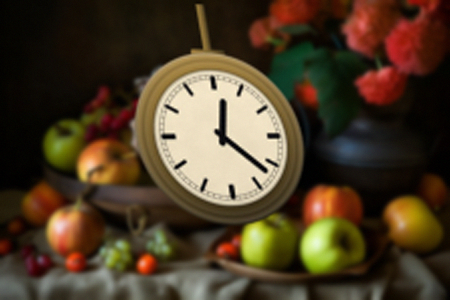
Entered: {"hour": 12, "minute": 22}
